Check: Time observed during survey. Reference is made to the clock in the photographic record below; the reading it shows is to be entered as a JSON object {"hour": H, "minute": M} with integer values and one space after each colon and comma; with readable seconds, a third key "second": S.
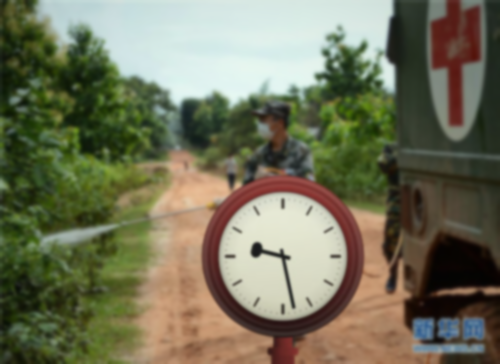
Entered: {"hour": 9, "minute": 28}
